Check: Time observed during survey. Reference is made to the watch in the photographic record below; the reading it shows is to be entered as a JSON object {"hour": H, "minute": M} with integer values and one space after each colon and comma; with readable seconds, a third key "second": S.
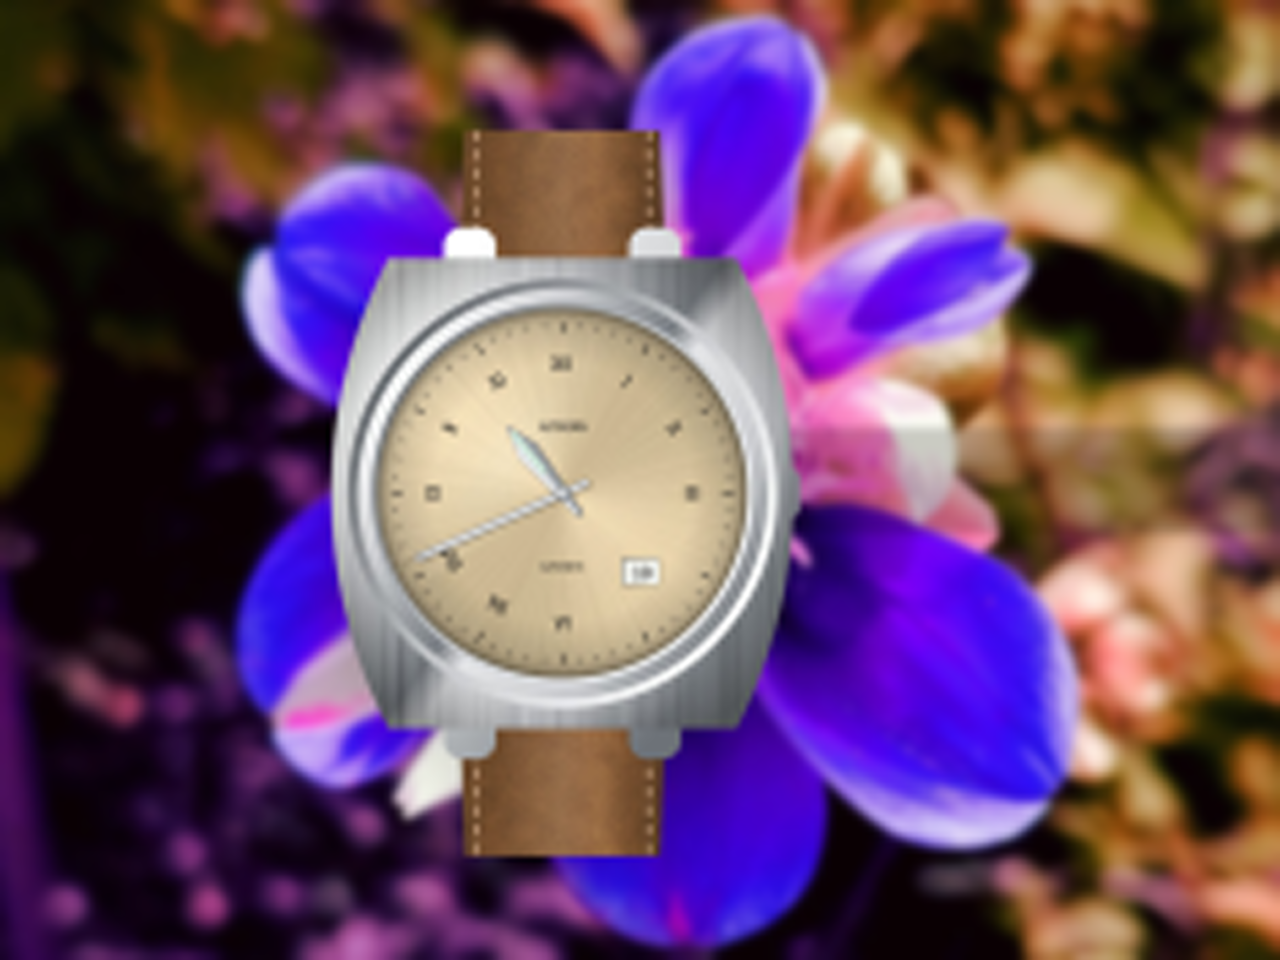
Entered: {"hour": 10, "minute": 41}
